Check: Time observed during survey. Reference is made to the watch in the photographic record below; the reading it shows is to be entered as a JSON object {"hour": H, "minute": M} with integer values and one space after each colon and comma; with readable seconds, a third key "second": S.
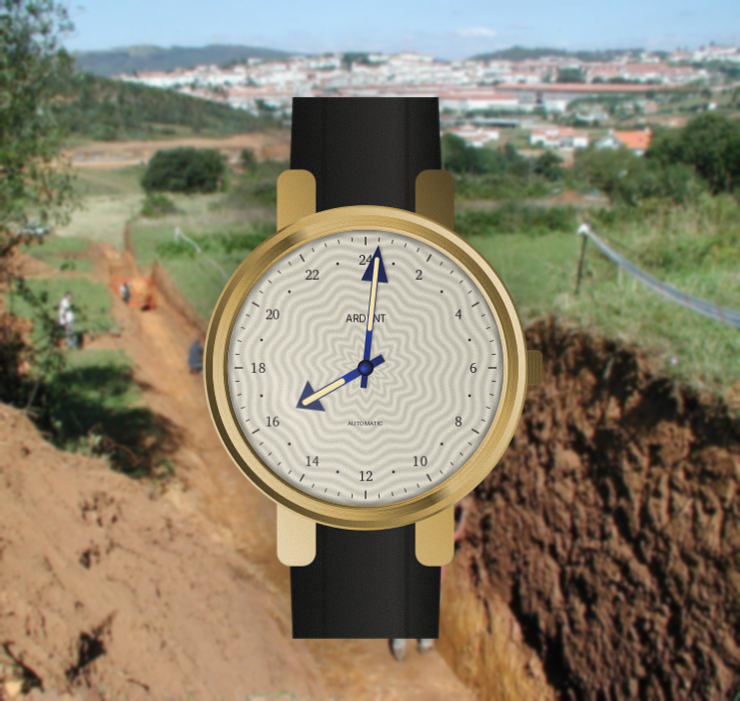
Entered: {"hour": 16, "minute": 1}
